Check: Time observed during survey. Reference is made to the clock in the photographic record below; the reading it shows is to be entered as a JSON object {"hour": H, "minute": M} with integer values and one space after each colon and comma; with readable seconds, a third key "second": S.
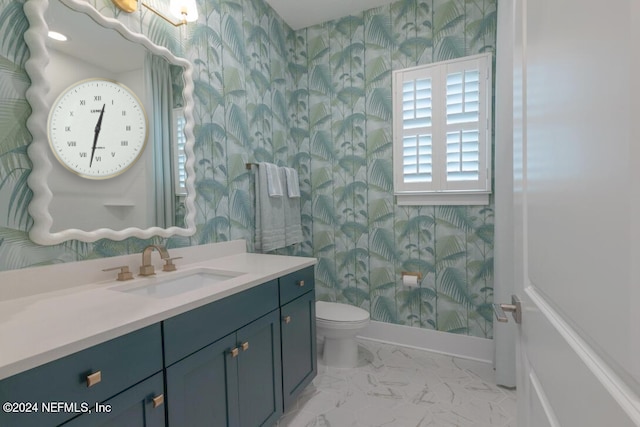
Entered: {"hour": 12, "minute": 32}
